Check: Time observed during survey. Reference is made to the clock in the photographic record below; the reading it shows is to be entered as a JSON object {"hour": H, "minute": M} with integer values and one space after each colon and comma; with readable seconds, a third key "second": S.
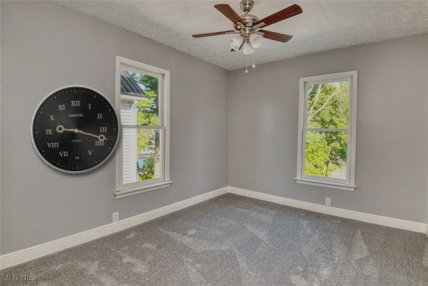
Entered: {"hour": 9, "minute": 18}
